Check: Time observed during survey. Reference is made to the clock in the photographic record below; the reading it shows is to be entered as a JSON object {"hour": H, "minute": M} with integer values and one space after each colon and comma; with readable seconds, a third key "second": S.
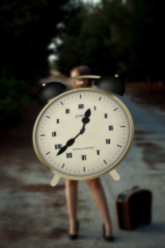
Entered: {"hour": 12, "minute": 38}
